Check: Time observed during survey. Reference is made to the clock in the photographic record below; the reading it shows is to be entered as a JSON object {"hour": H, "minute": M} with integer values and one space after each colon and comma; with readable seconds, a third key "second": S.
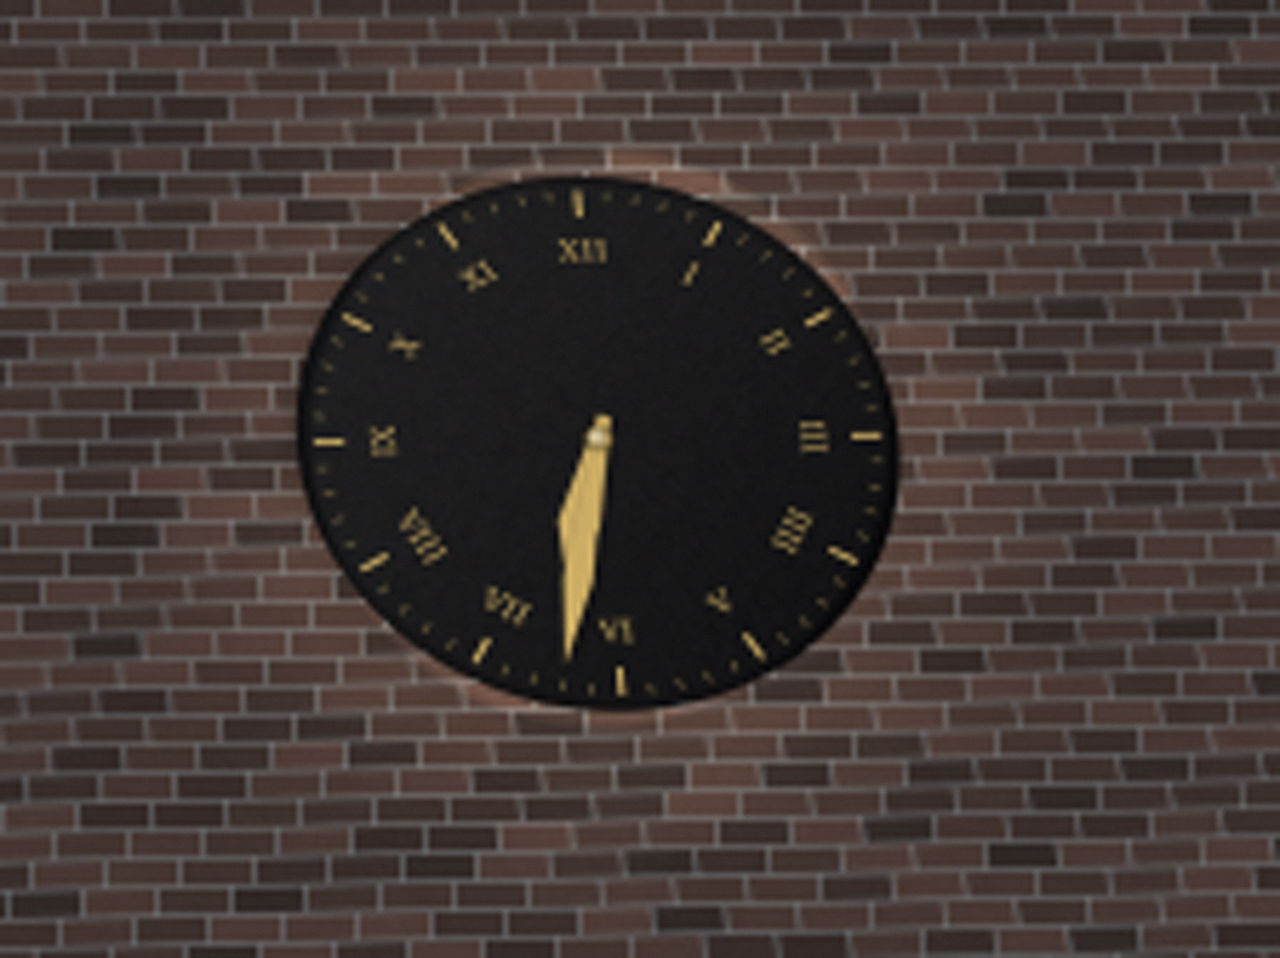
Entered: {"hour": 6, "minute": 32}
